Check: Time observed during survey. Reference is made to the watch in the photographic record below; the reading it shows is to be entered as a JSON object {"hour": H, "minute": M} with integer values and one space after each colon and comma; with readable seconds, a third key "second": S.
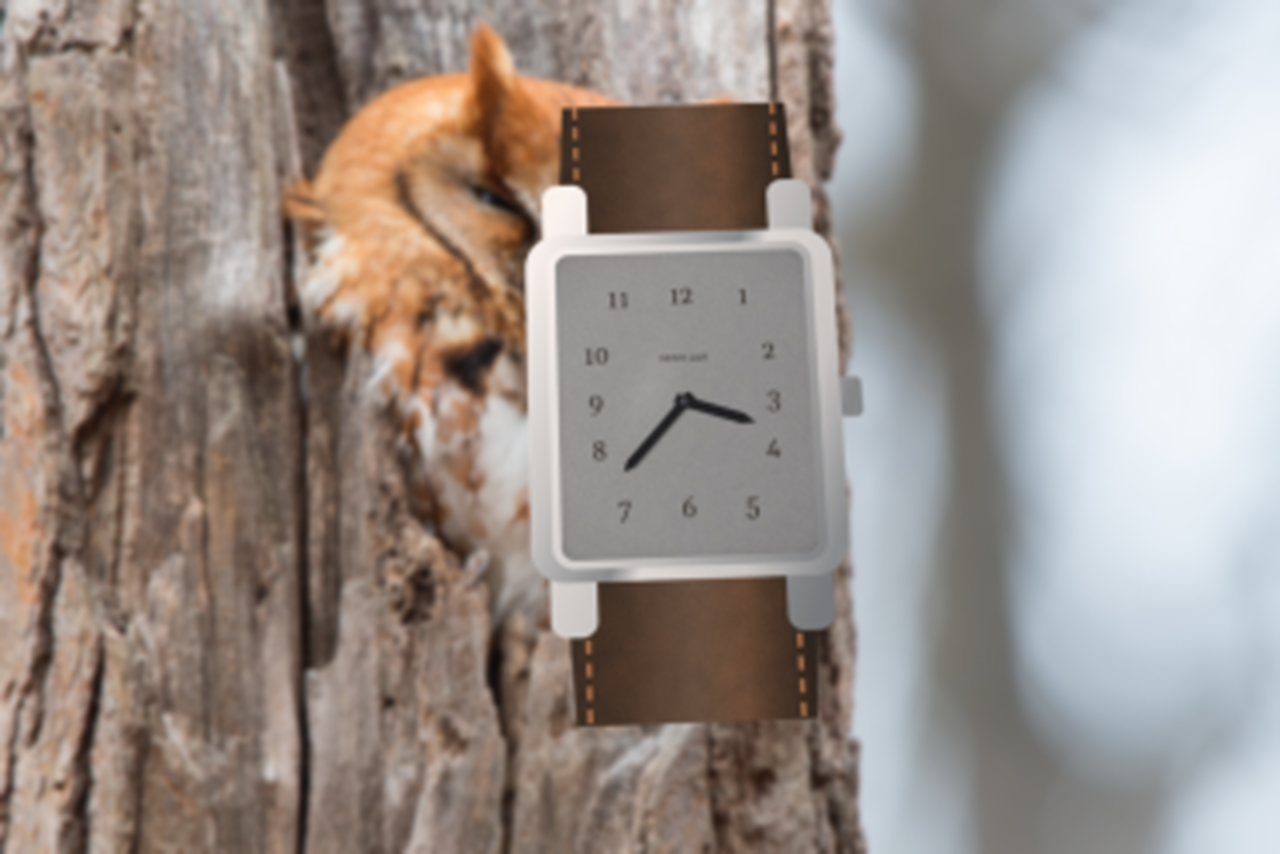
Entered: {"hour": 3, "minute": 37}
